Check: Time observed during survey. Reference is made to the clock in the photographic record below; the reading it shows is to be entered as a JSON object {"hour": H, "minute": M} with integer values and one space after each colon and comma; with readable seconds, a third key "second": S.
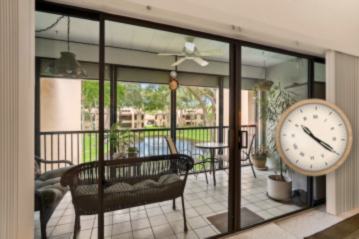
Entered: {"hour": 10, "minute": 20}
